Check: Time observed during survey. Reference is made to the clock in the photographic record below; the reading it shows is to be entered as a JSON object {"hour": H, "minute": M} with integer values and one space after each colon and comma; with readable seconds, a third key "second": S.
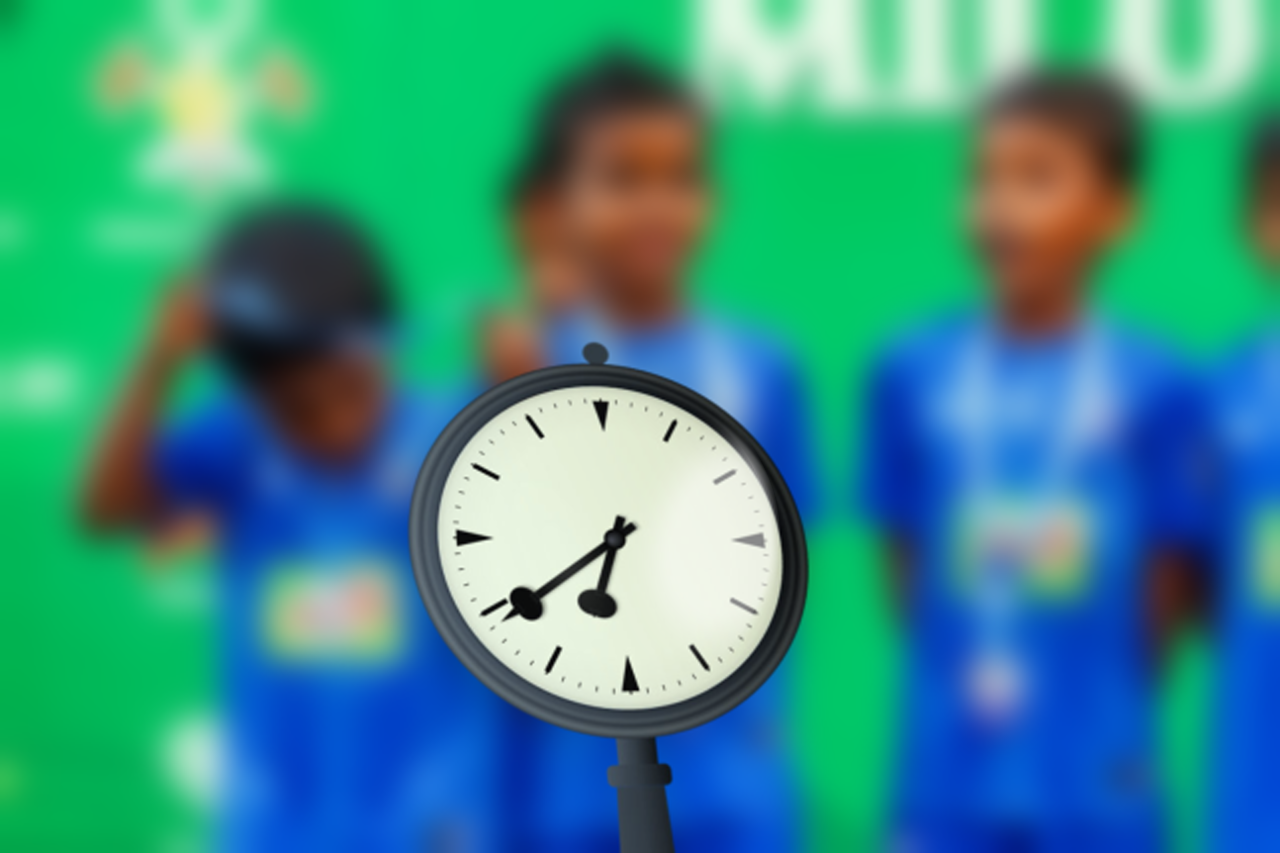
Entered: {"hour": 6, "minute": 39}
